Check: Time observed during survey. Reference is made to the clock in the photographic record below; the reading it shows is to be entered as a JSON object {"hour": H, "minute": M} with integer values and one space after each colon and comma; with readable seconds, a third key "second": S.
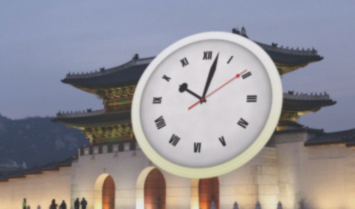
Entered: {"hour": 10, "minute": 2, "second": 9}
